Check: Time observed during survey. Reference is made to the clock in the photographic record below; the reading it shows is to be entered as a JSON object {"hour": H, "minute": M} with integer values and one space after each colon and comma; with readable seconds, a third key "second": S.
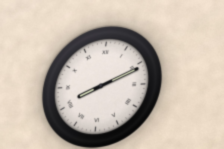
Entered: {"hour": 8, "minute": 11}
